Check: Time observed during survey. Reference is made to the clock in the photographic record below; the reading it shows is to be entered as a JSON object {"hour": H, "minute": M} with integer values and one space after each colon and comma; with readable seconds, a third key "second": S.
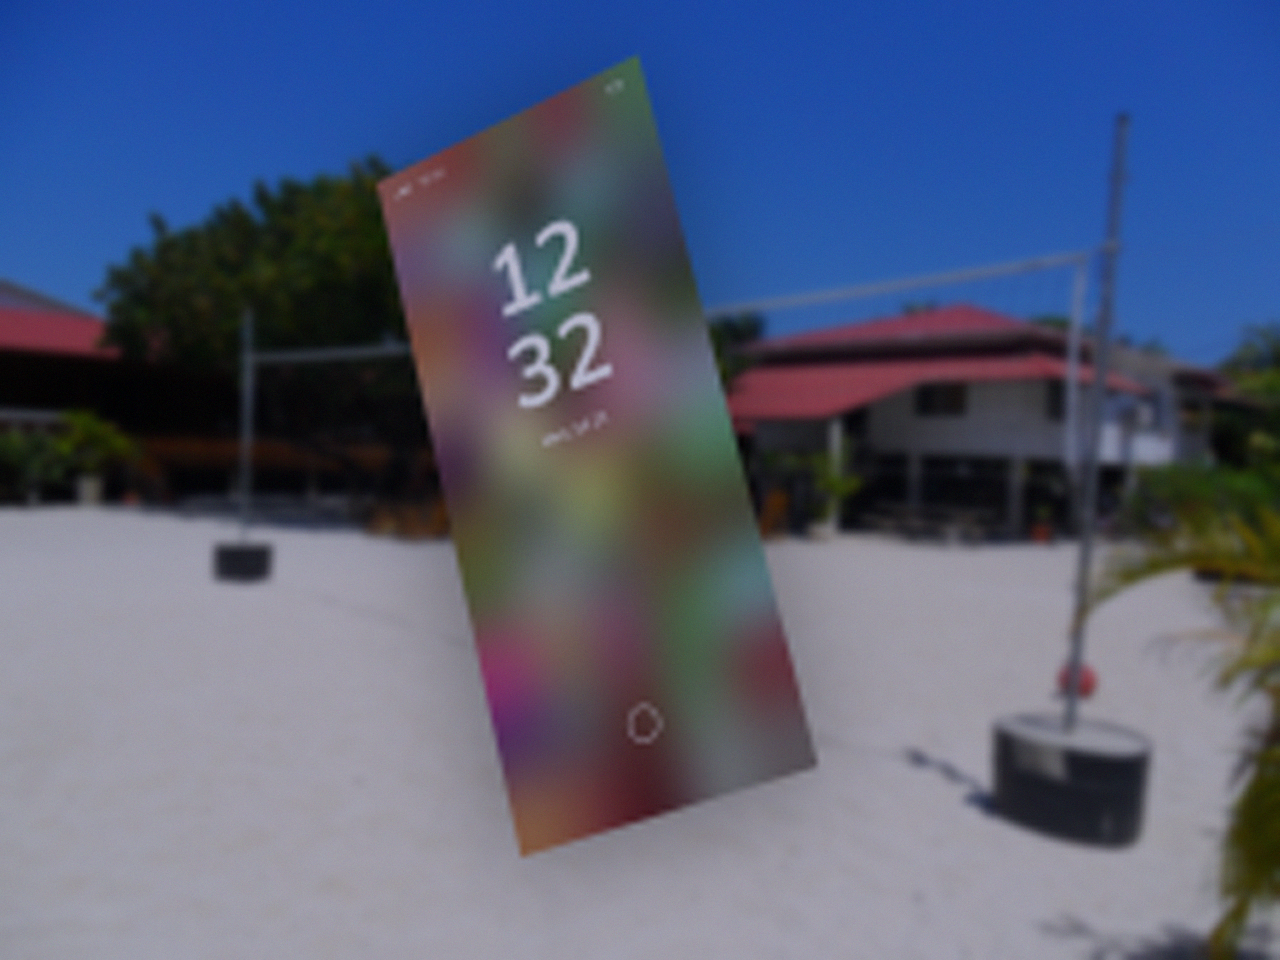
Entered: {"hour": 12, "minute": 32}
